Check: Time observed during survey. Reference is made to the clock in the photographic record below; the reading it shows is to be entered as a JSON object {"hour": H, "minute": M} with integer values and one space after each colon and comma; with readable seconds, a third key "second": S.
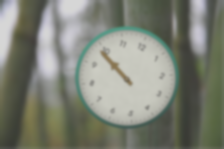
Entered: {"hour": 9, "minute": 49}
